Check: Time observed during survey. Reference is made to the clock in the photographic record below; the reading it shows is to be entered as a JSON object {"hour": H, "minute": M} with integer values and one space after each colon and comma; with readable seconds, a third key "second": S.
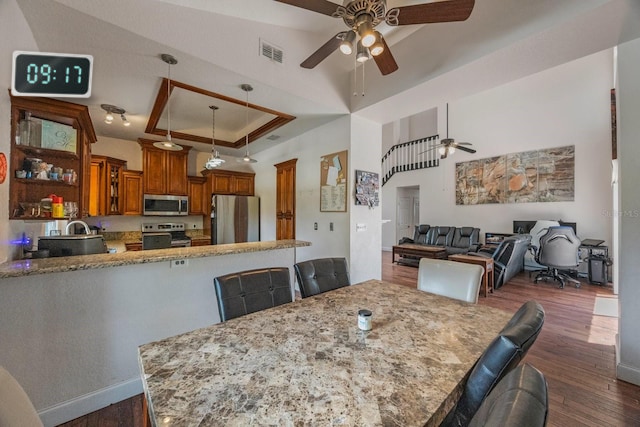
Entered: {"hour": 9, "minute": 17}
